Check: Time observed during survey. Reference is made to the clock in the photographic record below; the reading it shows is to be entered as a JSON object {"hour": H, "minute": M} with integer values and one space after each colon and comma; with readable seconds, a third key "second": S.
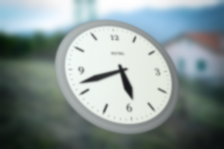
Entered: {"hour": 5, "minute": 42}
